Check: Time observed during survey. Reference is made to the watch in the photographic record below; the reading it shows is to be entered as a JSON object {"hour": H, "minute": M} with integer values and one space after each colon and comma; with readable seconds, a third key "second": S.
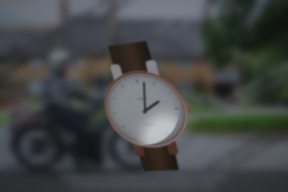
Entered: {"hour": 2, "minute": 2}
